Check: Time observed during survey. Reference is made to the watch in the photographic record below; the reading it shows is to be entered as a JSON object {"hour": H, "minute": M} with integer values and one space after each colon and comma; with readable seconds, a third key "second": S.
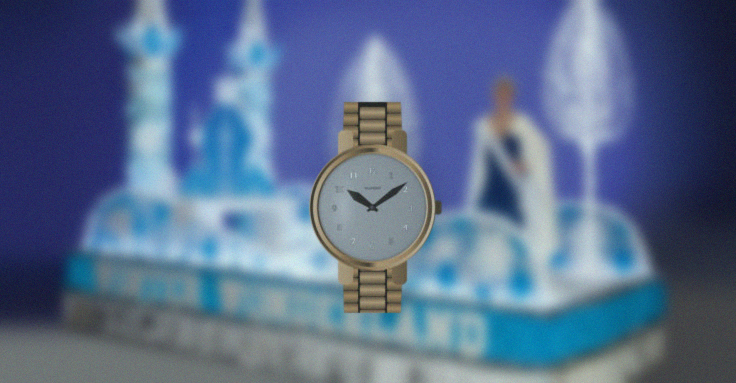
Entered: {"hour": 10, "minute": 9}
